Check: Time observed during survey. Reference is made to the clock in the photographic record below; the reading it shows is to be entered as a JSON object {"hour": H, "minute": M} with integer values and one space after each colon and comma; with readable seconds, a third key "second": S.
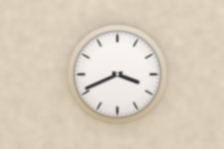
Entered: {"hour": 3, "minute": 41}
